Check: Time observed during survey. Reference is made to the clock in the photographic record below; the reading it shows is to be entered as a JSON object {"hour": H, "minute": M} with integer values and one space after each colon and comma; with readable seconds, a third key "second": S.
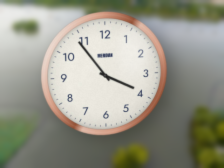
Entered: {"hour": 3, "minute": 54}
